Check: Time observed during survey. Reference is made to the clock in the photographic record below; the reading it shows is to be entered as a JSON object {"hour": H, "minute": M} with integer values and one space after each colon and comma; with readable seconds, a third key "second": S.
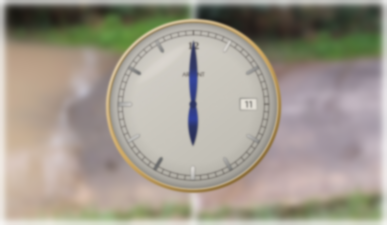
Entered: {"hour": 6, "minute": 0}
